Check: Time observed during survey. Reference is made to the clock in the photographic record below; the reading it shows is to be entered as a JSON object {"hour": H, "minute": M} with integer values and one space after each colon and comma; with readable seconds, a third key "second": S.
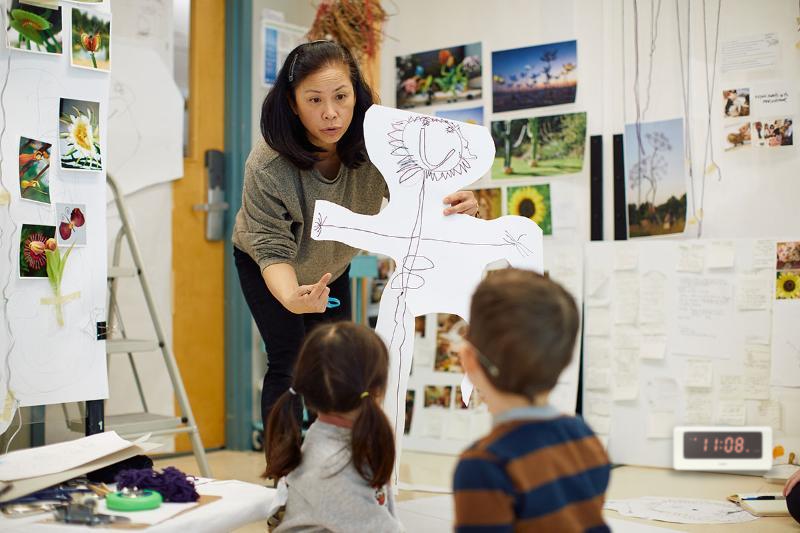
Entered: {"hour": 11, "minute": 8}
